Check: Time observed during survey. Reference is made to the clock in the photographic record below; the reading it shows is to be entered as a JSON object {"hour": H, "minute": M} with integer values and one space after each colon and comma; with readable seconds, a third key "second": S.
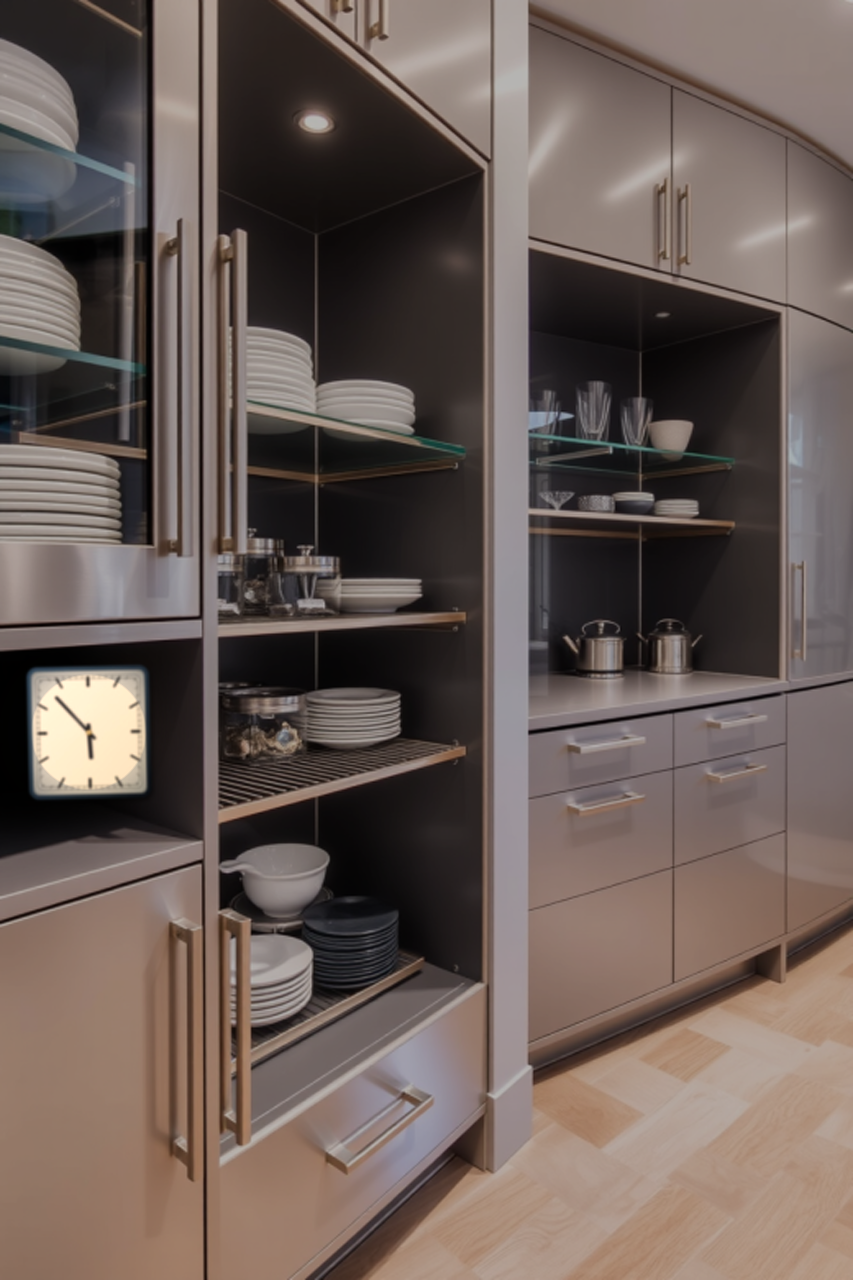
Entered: {"hour": 5, "minute": 53}
